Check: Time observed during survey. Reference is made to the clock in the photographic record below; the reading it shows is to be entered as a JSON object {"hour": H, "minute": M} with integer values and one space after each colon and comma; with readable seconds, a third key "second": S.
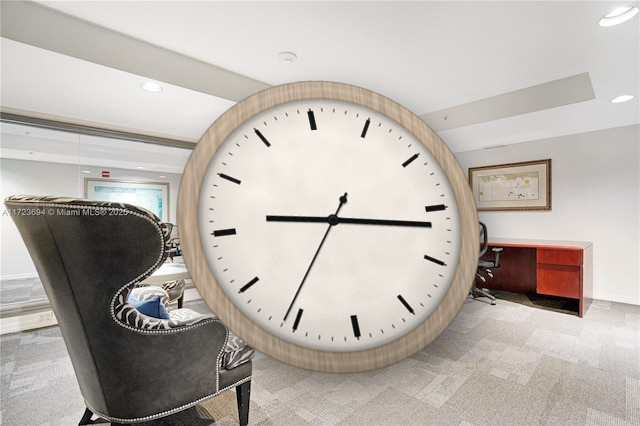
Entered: {"hour": 9, "minute": 16, "second": 36}
